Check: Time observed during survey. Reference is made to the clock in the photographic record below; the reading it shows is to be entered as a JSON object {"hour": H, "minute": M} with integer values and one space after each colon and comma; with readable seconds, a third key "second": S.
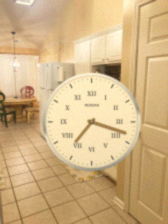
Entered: {"hour": 7, "minute": 18}
